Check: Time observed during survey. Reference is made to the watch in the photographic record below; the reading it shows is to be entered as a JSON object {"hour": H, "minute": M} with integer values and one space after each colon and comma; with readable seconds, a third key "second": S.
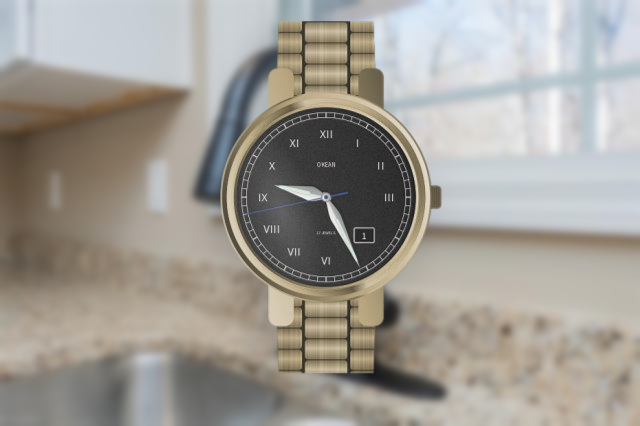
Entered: {"hour": 9, "minute": 25, "second": 43}
